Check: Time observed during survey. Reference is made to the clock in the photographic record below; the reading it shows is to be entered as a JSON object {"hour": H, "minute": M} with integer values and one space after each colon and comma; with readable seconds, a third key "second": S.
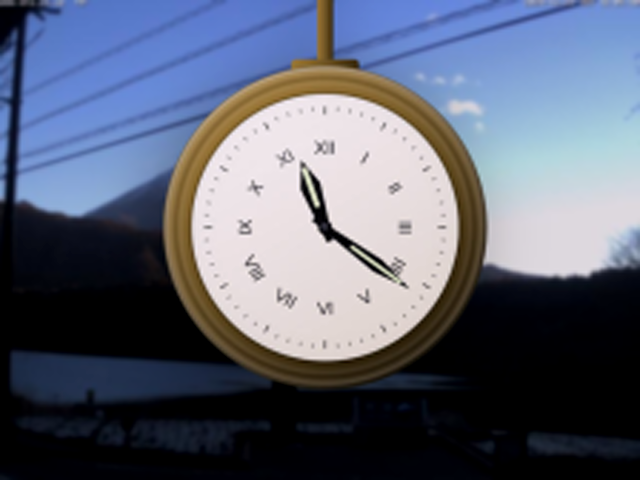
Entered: {"hour": 11, "minute": 21}
